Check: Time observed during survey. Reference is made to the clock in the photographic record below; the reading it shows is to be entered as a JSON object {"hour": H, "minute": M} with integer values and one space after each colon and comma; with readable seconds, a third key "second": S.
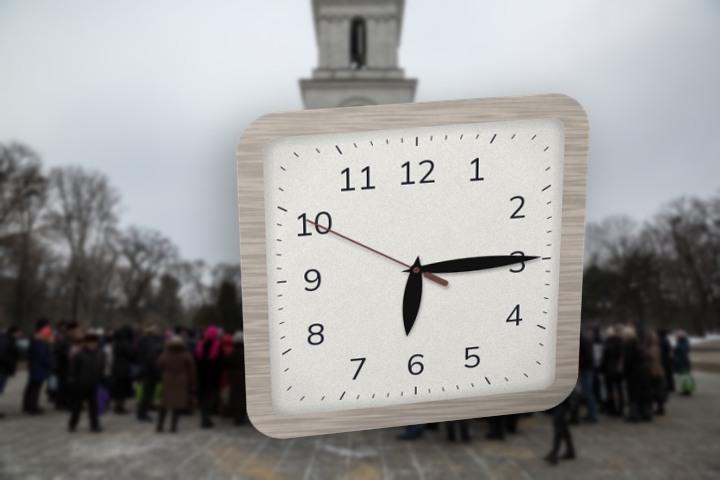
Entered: {"hour": 6, "minute": 14, "second": 50}
